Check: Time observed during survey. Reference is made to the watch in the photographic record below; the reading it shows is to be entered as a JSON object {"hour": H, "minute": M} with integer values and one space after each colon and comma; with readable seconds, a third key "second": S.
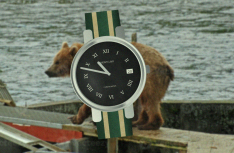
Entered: {"hour": 10, "minute": 48}
